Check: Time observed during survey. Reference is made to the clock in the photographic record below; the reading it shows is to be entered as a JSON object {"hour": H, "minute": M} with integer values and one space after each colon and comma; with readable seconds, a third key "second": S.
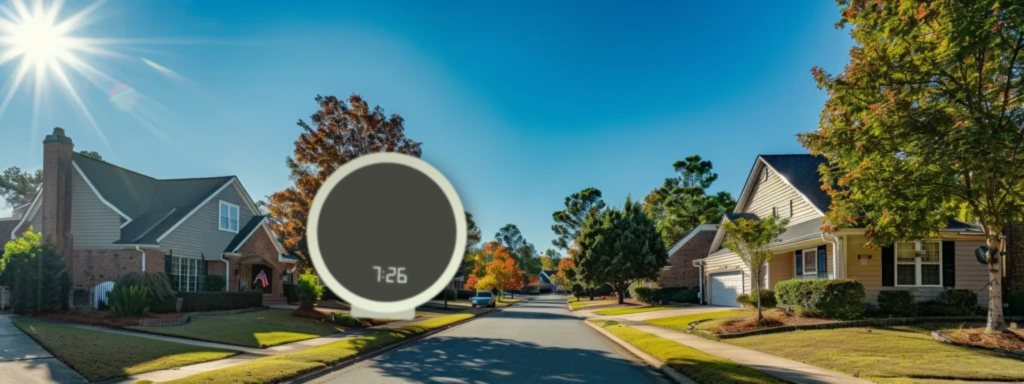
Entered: {"hour": 7, "minute": 26}
